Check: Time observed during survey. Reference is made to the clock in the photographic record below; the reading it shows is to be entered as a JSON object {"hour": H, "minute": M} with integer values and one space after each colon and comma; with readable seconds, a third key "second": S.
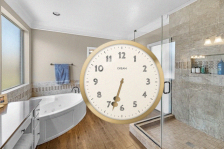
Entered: {"hour": 6, "minute": 33}
